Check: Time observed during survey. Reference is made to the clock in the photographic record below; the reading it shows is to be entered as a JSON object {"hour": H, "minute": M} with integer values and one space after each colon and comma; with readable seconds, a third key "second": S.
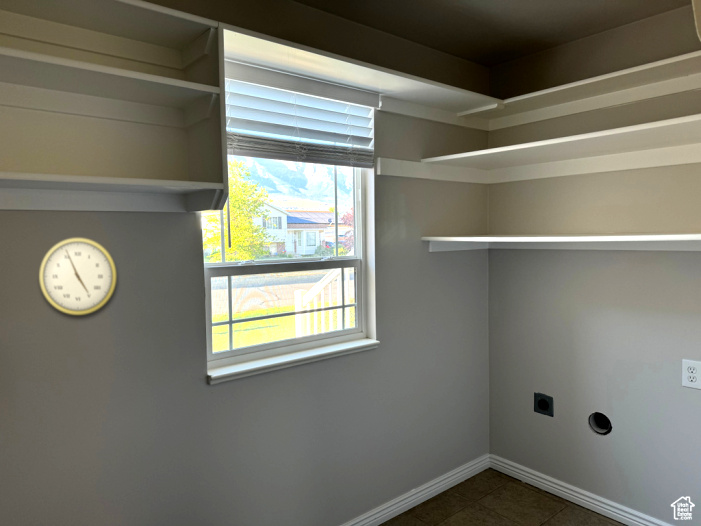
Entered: {"hour": 4, "minute": 56}
